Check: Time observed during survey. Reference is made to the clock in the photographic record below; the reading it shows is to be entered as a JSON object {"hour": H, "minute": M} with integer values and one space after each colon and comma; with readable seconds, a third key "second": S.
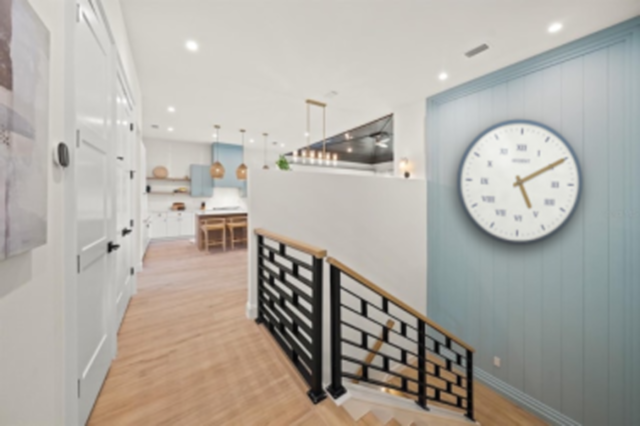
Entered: {"hour": 5, "minute": 10}
